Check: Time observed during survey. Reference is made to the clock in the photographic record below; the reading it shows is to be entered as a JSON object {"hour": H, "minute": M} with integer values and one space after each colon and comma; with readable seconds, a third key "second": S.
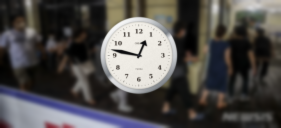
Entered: {"hour": 12, "minute": 47}
